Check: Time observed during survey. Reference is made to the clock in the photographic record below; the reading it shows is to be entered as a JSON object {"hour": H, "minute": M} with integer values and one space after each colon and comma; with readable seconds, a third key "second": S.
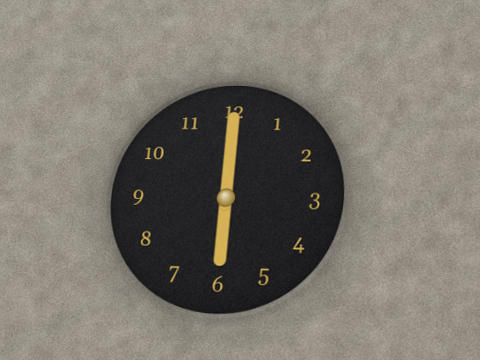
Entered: {"hour": 6, "minute": 0}
